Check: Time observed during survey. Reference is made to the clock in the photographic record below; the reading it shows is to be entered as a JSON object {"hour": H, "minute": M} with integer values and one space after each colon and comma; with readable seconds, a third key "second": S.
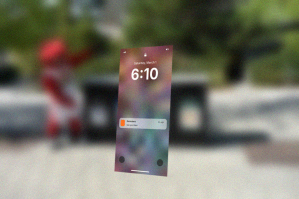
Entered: {"hour": 6, "minute": 10}
